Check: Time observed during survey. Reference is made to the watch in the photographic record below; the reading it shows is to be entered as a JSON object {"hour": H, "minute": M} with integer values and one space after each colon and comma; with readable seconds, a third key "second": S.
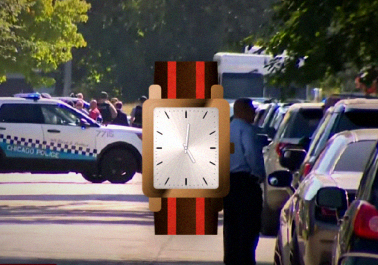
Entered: {"hour": 5, "minute": 1}
